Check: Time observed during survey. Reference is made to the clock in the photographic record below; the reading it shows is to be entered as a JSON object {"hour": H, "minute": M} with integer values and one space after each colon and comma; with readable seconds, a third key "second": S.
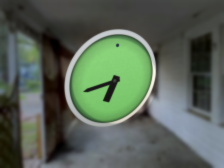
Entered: {"hour": 6, "minute": 43}
